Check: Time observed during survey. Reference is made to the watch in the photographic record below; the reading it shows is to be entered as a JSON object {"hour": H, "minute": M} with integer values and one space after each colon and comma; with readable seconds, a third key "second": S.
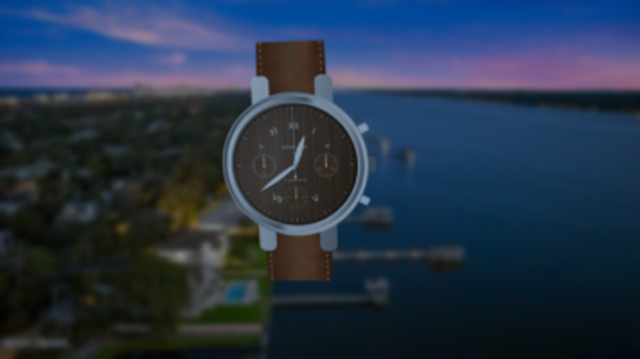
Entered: {"hour": 12, "minute": 39}
